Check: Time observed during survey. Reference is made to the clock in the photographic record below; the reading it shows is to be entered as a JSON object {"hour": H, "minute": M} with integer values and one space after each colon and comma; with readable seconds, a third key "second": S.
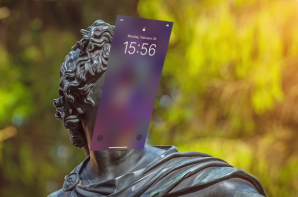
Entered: {"hour": 15, "minute": 56}
